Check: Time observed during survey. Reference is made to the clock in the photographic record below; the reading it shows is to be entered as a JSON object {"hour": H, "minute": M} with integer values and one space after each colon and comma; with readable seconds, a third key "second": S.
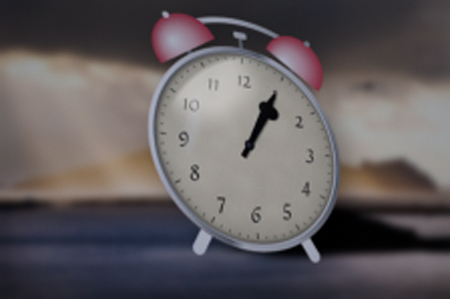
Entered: {"hour": 1, "minute": 5}
